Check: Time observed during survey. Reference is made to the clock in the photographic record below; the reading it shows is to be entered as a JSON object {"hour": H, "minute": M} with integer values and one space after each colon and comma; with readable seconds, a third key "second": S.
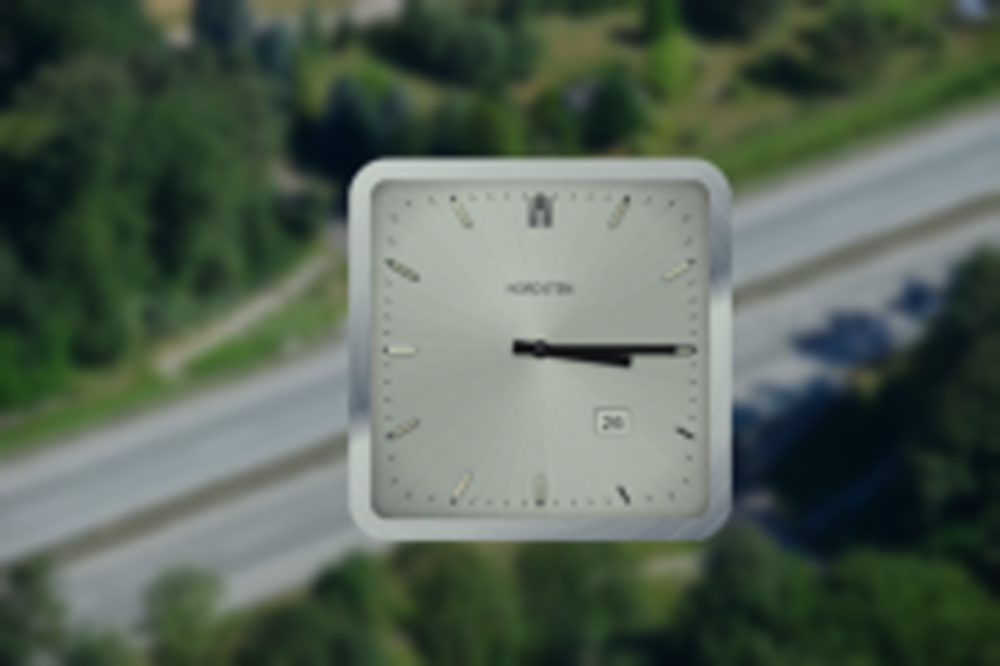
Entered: {"hour": 3, "minute": 15}
